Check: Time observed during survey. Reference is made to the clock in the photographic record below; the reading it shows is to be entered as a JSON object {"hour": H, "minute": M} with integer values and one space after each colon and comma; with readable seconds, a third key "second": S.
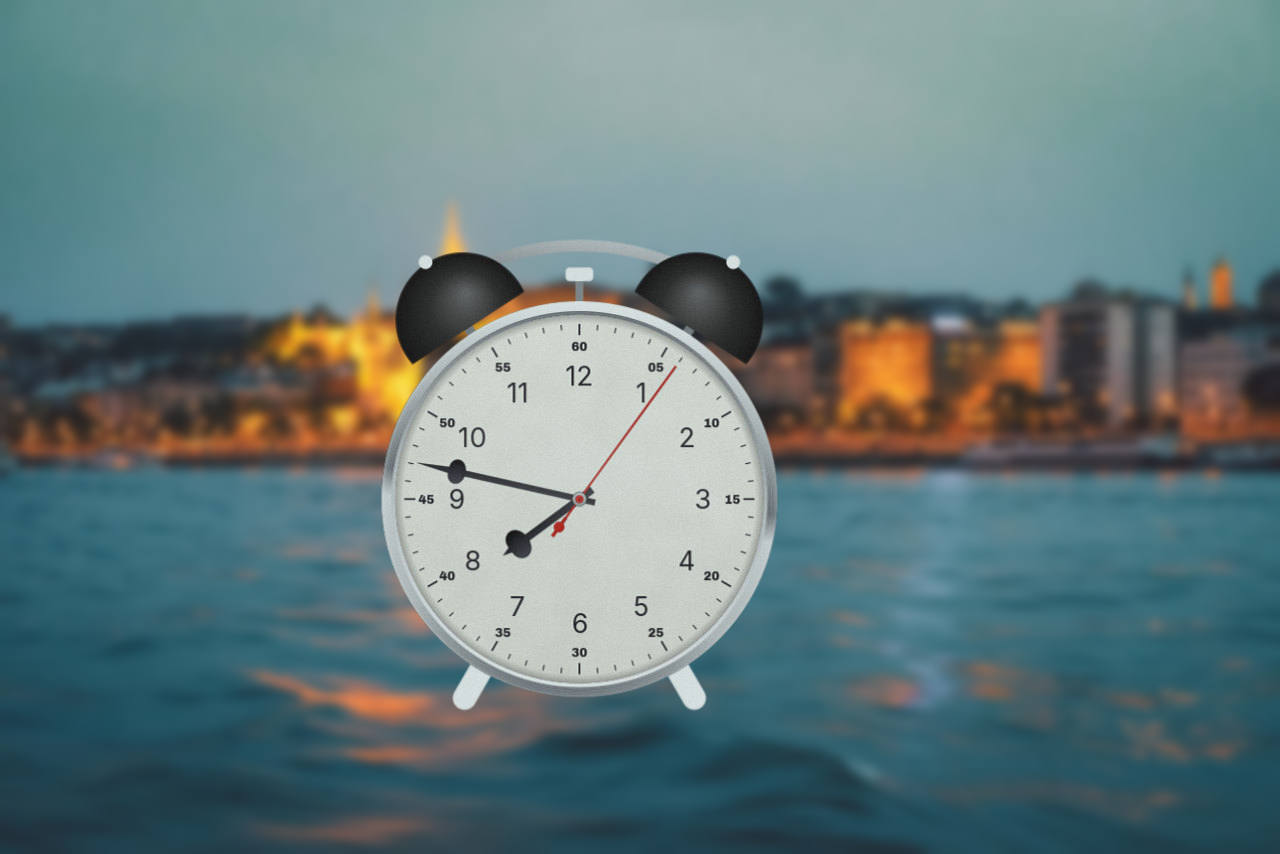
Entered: {"hour": 7, "minute": 47, "second": 6}
